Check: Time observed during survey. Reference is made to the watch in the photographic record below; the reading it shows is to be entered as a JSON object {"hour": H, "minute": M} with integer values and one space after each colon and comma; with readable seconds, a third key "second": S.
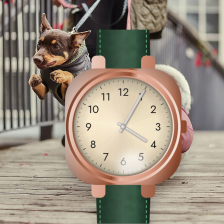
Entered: {"hour": 4, "minute": 5}
